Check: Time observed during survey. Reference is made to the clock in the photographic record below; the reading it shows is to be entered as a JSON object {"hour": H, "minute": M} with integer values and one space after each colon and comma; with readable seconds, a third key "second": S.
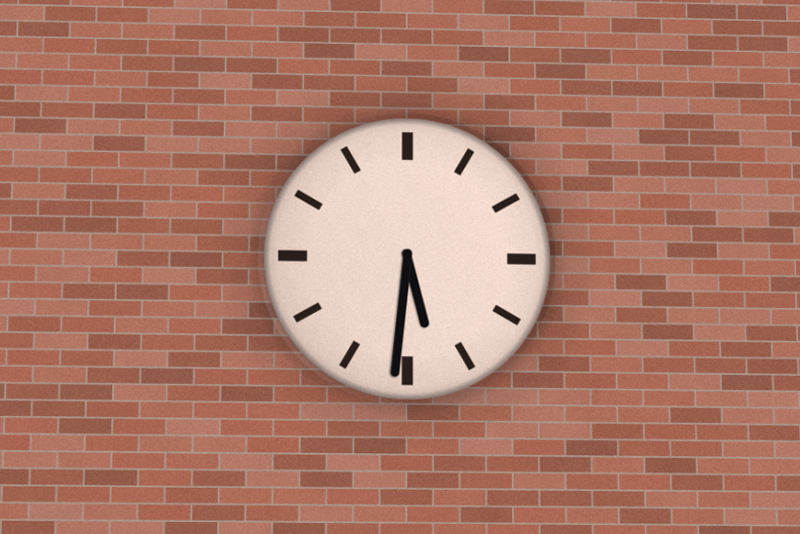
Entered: {"hour": 5, "minute": 31}
